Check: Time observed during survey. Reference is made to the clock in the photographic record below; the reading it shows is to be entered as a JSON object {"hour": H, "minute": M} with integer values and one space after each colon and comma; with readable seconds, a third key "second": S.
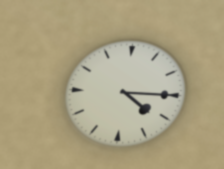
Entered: {"hour": 4, "minute": 15}
